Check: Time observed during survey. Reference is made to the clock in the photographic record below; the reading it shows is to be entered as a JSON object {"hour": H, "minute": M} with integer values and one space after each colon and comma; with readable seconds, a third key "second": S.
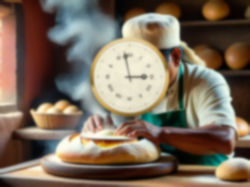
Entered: {"hour": 2, "minute": 58}
